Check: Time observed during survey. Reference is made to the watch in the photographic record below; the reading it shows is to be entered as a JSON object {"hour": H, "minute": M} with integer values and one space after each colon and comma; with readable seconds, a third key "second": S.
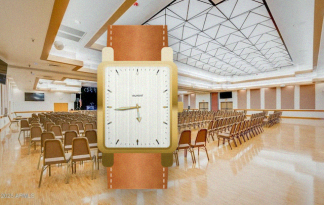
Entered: {"hour": 5, "minute": 44}
